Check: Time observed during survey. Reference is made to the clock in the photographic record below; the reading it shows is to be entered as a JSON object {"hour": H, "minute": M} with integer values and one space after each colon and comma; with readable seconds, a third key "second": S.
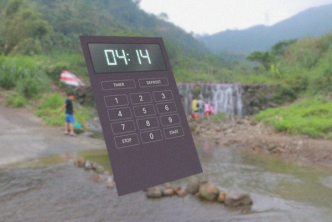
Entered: {"hour": 4, "minute": 14}
